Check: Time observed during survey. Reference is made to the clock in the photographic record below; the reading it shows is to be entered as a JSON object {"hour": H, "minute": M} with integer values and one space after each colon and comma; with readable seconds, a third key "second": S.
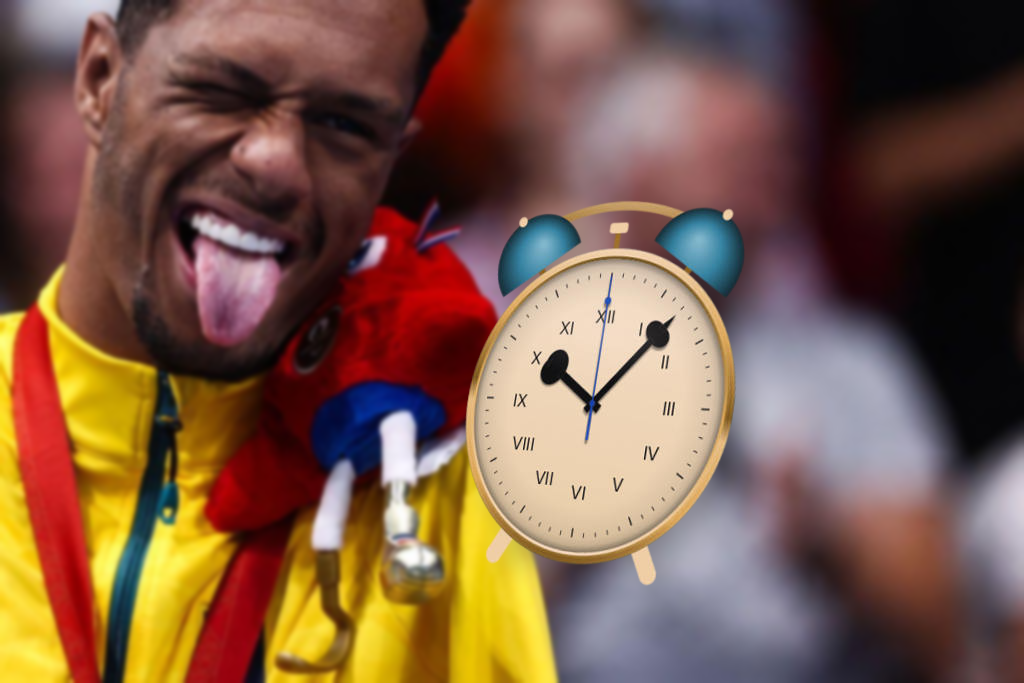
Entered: {"hour": 10, "minute": 7, "second": 0}
